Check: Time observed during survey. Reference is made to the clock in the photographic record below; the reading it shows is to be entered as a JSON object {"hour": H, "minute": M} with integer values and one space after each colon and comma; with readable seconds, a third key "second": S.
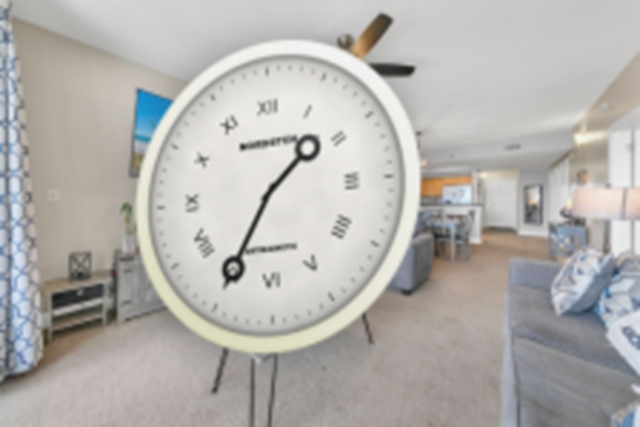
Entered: {"hour": 1, "minute": 35}
